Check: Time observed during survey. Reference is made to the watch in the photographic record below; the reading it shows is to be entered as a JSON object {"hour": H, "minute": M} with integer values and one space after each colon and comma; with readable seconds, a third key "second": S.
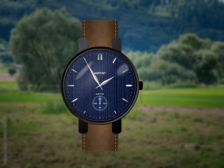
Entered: {"hour": 1, "minute": 55}
